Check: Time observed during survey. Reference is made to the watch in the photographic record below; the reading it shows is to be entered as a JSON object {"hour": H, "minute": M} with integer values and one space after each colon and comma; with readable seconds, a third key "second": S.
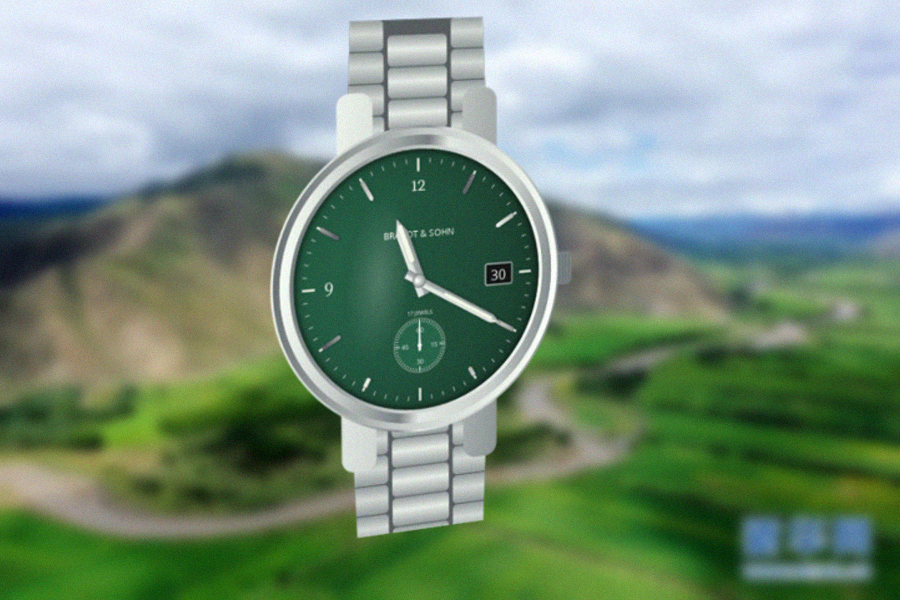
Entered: {"hour": 11, "minute": 20}
